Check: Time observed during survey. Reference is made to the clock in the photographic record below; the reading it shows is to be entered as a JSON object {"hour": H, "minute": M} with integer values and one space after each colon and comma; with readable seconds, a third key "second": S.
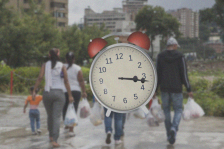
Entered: {"hour": 3, "minute": 17}
